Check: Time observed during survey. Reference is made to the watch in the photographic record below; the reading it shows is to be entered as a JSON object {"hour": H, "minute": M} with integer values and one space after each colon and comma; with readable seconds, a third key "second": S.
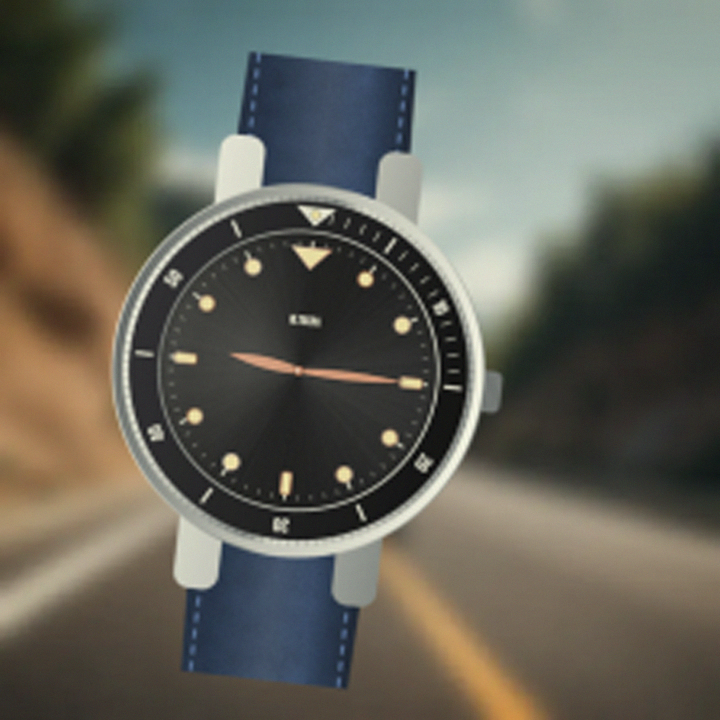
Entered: {"hour": 9, "minute": 15}
